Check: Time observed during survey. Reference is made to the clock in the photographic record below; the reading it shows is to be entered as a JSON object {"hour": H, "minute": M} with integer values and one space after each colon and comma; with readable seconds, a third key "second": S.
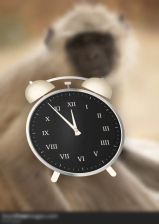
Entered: {"hour": 11, "minute": 54}
